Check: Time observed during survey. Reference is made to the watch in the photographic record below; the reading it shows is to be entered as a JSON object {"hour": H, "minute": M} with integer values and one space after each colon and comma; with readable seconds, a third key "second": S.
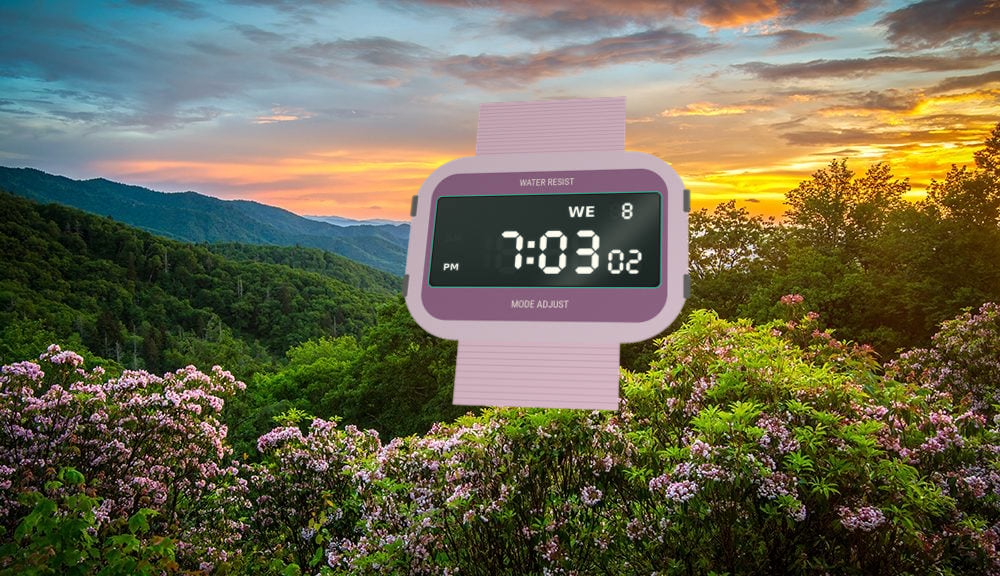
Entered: {"hour": 7, "minute": 3, "second": 2}
